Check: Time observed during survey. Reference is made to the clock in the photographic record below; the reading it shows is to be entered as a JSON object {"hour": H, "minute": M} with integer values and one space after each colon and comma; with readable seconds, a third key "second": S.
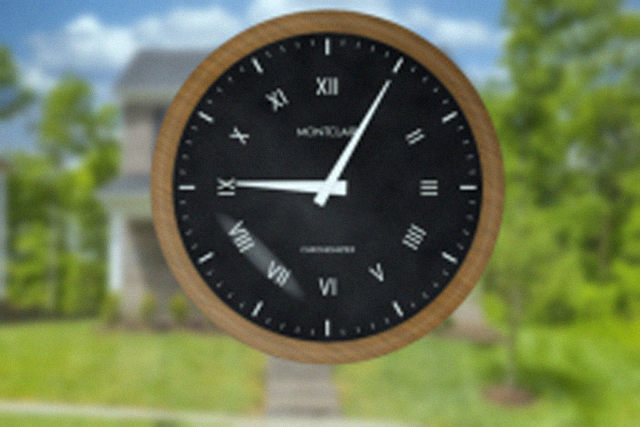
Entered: {"hour": 9, "minute": 5}
